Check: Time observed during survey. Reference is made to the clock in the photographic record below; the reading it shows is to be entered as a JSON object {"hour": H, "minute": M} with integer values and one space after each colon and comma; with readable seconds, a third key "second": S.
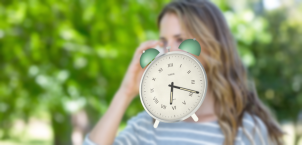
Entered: {"hour": 6, "minute": 19}
